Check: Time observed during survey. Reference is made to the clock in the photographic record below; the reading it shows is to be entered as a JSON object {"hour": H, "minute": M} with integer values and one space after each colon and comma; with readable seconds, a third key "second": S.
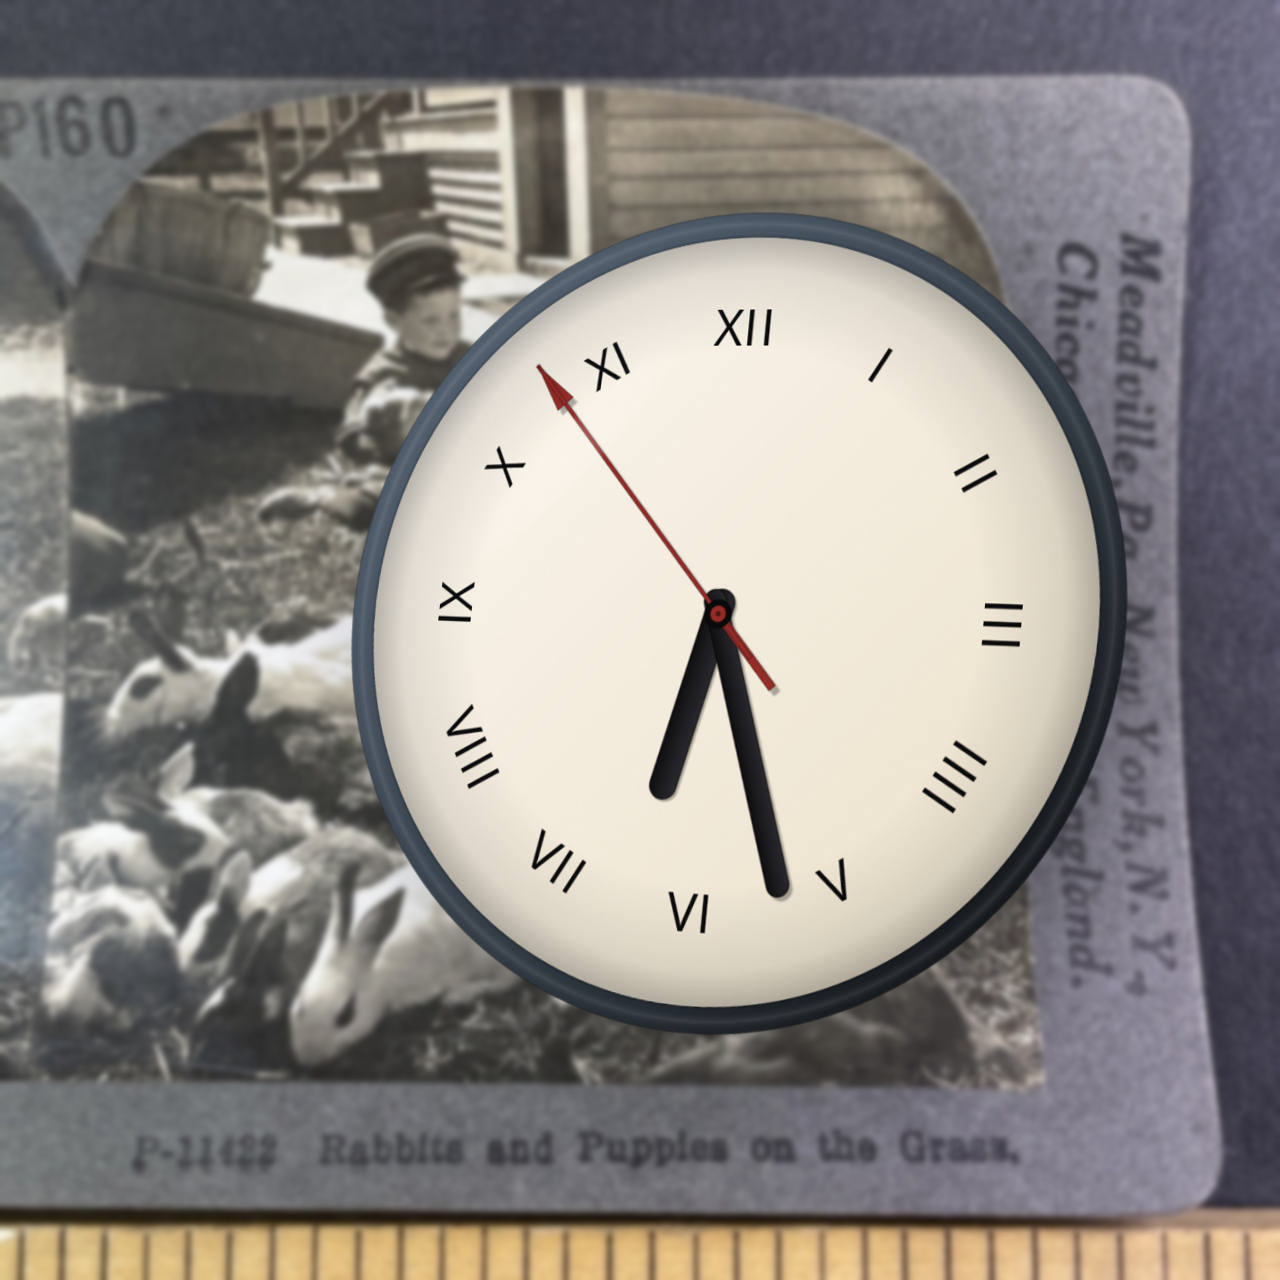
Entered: {"hour": 6, "minute": 26, "second": 53}
